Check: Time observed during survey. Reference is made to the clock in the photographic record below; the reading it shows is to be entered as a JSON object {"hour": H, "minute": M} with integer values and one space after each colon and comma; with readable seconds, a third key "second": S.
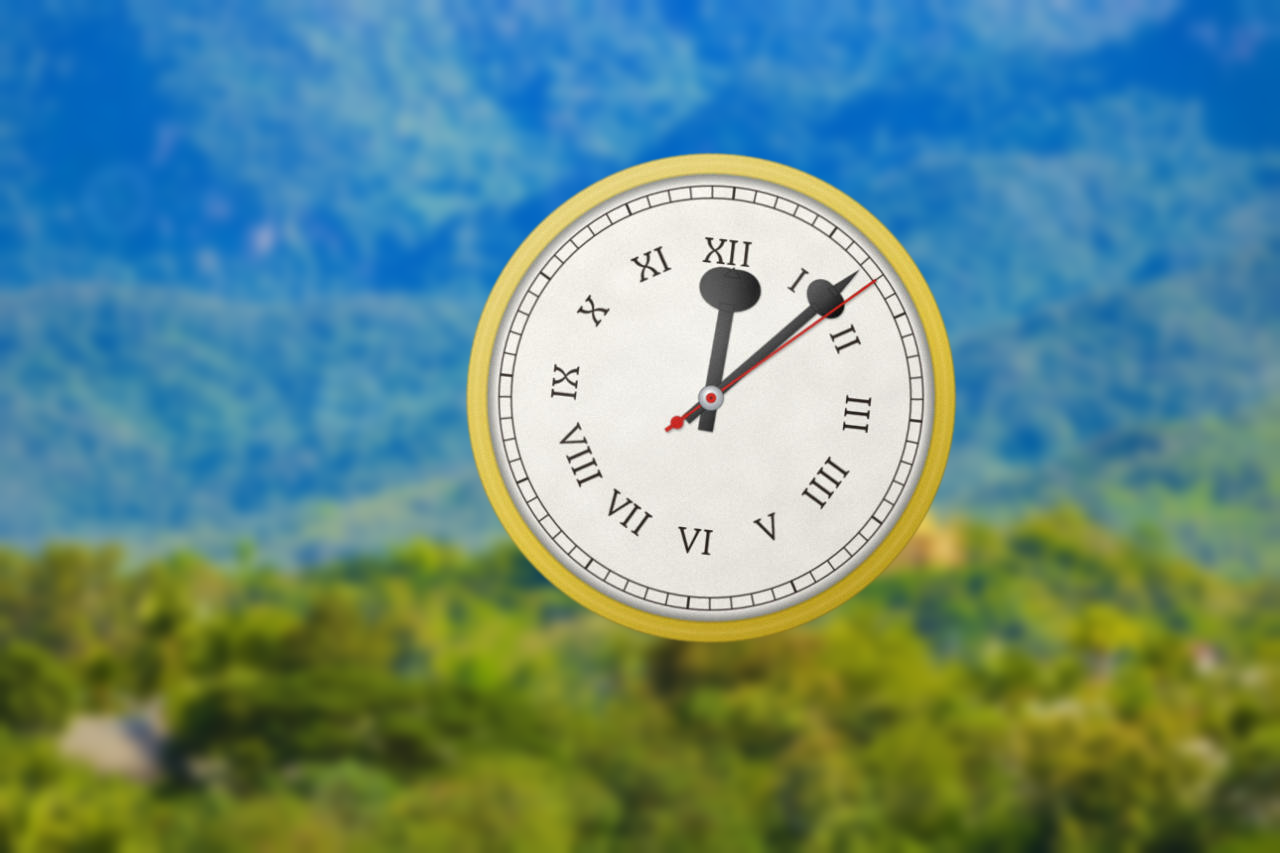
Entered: {"hour": 12, "minute": 7, "second": 8}
